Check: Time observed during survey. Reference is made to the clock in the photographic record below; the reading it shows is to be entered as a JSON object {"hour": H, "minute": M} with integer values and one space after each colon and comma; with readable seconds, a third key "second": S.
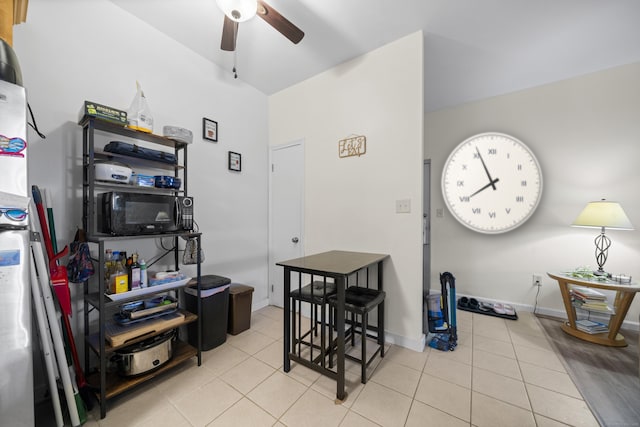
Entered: {"hour": 7, "minute": 56}
